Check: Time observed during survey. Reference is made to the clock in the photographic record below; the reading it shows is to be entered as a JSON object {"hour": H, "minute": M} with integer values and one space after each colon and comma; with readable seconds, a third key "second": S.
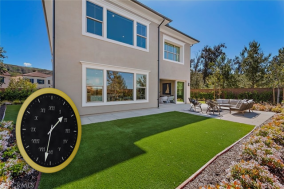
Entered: {"hour": 1, "minute": 32}
